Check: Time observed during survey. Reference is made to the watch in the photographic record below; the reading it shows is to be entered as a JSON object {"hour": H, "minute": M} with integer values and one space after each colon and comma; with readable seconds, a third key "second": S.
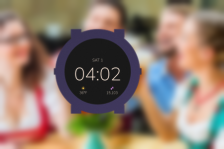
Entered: {"hour": 4, "minute": 2}
